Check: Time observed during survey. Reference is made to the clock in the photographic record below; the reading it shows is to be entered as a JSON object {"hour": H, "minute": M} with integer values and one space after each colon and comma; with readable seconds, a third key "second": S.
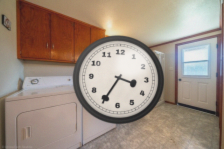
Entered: {"hour": 3, "minute": 35}
